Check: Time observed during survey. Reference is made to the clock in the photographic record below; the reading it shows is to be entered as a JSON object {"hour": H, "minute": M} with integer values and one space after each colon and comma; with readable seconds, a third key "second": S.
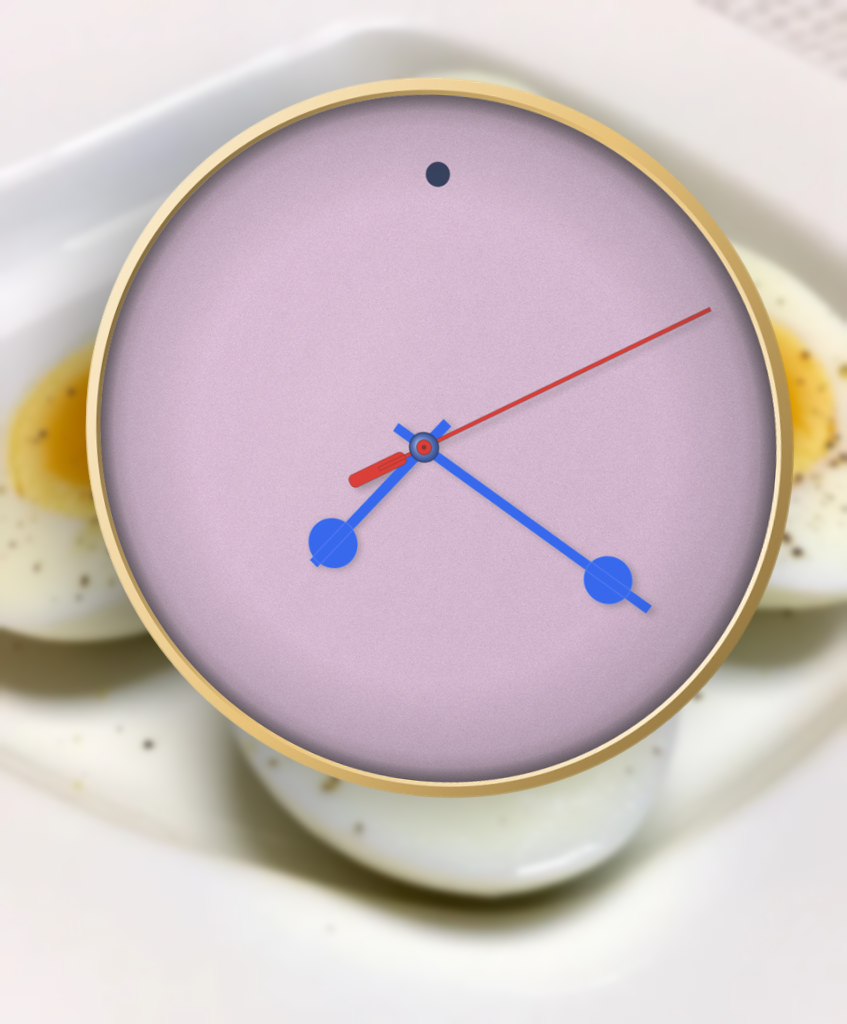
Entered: {"hour": 7, "minute": 20, "second": 10}
